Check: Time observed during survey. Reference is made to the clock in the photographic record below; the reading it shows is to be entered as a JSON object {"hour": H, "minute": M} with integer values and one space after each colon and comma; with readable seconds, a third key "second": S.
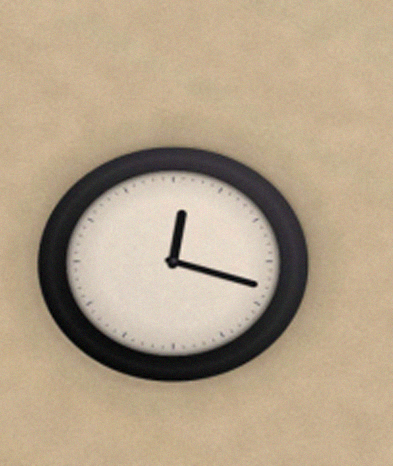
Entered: {"hour": 12, "minute": 18}
